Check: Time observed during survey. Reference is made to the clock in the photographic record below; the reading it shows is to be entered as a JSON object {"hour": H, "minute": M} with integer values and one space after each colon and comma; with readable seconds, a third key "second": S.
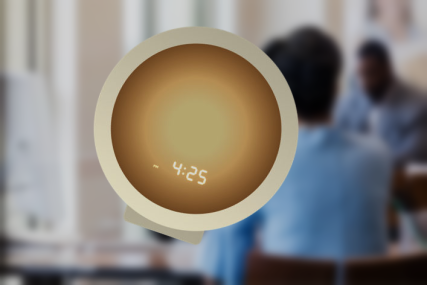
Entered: {"hour": 4, "minute": 25}
